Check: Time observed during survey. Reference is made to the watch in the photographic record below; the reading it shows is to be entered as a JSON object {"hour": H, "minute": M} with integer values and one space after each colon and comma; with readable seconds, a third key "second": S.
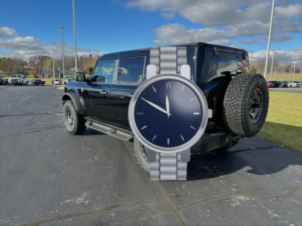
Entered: {"hour": 11, "minute": 50}
